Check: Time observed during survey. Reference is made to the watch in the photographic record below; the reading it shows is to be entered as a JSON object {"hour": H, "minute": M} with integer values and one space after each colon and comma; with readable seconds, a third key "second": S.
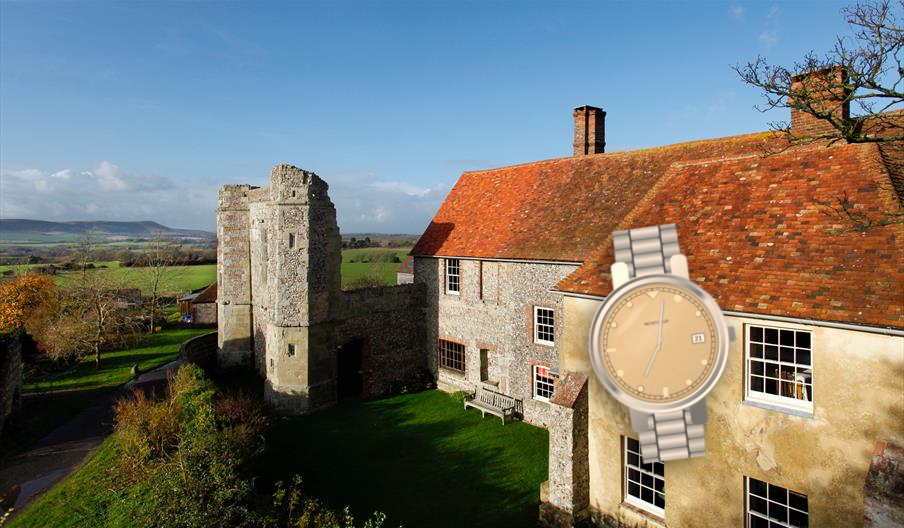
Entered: {"hour": 7, "minute": 2}
